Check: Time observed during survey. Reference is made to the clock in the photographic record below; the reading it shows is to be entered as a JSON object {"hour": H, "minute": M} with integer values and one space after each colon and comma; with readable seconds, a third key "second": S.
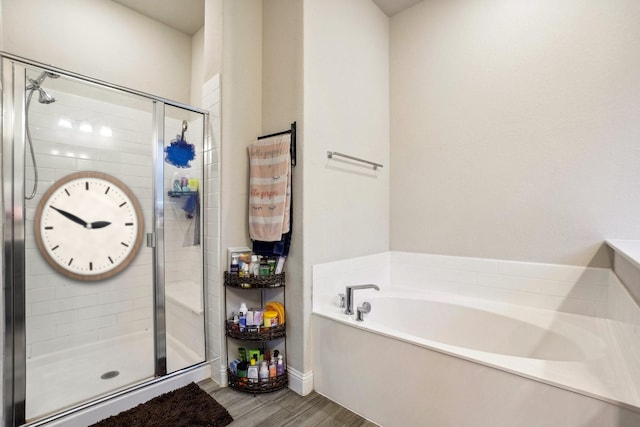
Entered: {"hour": 2, "minute": 50}
